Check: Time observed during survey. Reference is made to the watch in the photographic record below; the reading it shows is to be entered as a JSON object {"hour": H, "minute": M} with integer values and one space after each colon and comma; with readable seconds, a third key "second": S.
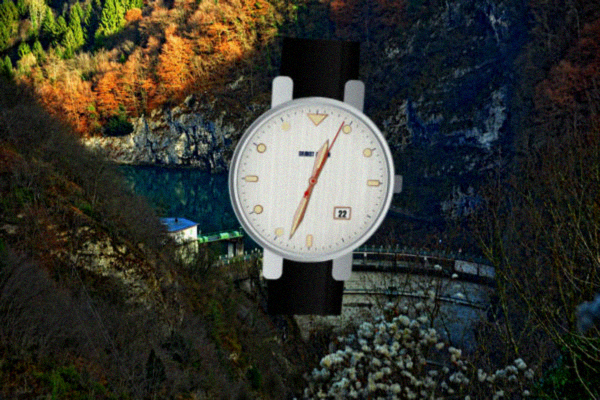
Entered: {"hour": 12, "minute": 33, "second": 4}
